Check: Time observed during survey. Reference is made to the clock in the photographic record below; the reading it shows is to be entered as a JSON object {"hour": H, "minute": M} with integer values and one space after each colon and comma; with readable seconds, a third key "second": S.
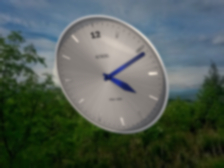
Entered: {"hour": 4, "minute": 11}
